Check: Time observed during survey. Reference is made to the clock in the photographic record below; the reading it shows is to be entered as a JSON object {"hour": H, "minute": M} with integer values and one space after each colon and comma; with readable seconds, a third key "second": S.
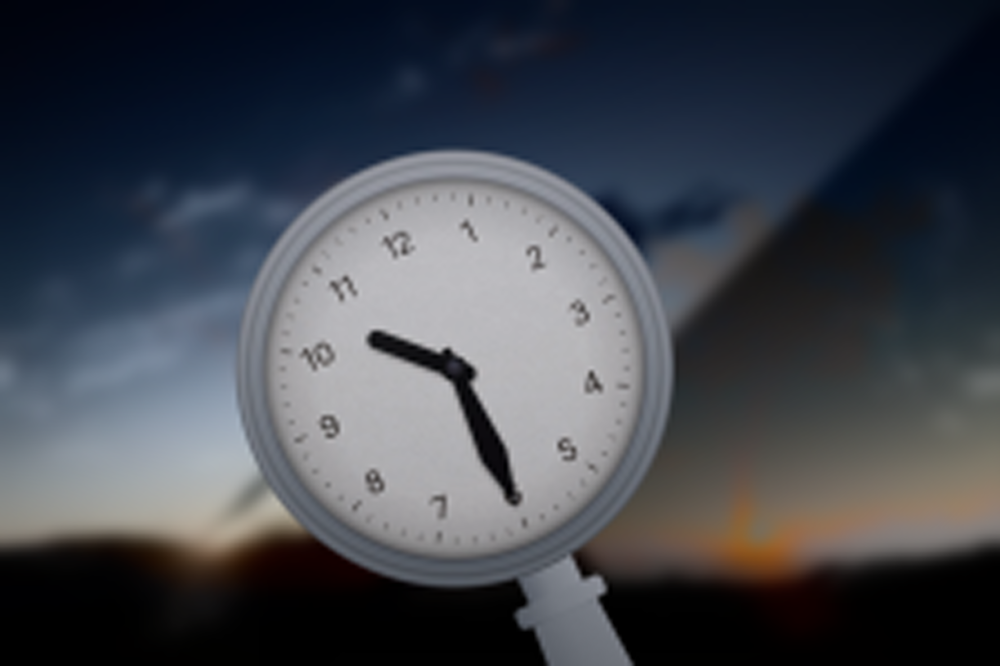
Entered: {"hour": 10, "minute": 30}
